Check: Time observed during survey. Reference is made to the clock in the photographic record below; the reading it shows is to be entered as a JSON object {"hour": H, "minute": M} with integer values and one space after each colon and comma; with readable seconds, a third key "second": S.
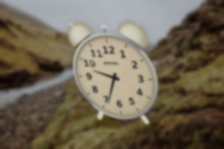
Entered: {"hour": 9, "minute": 34}
